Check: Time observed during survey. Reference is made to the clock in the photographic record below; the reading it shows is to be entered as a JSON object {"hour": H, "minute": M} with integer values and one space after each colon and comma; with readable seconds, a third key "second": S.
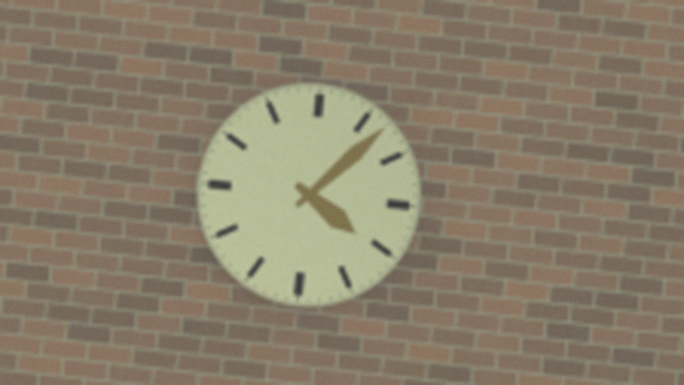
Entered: {"hour": 4, "minute": 7}
